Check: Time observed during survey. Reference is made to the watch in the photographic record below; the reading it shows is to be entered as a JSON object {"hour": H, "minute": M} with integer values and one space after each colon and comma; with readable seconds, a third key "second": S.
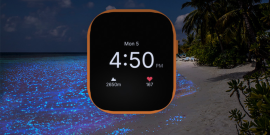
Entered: {"hour": 4, "minute": 50}
